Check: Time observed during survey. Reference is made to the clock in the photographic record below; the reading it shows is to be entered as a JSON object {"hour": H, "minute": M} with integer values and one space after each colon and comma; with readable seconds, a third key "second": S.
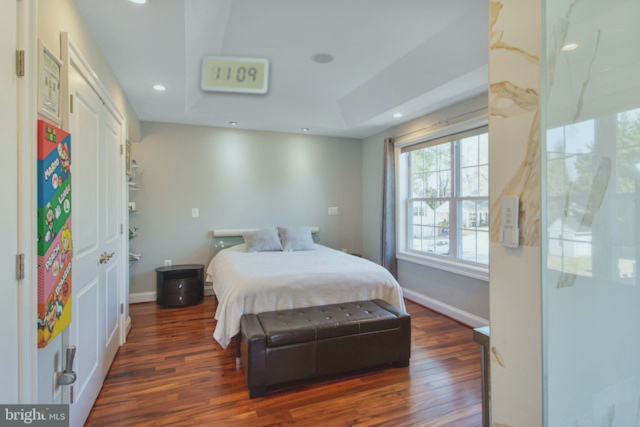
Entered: {"hour": 11, "minute": 9}
